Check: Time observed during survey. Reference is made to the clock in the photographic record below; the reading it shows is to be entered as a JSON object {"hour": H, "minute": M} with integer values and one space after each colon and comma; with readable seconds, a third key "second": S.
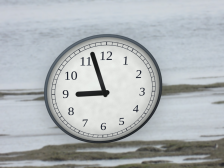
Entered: {"hour": 8, "minute": 57}
